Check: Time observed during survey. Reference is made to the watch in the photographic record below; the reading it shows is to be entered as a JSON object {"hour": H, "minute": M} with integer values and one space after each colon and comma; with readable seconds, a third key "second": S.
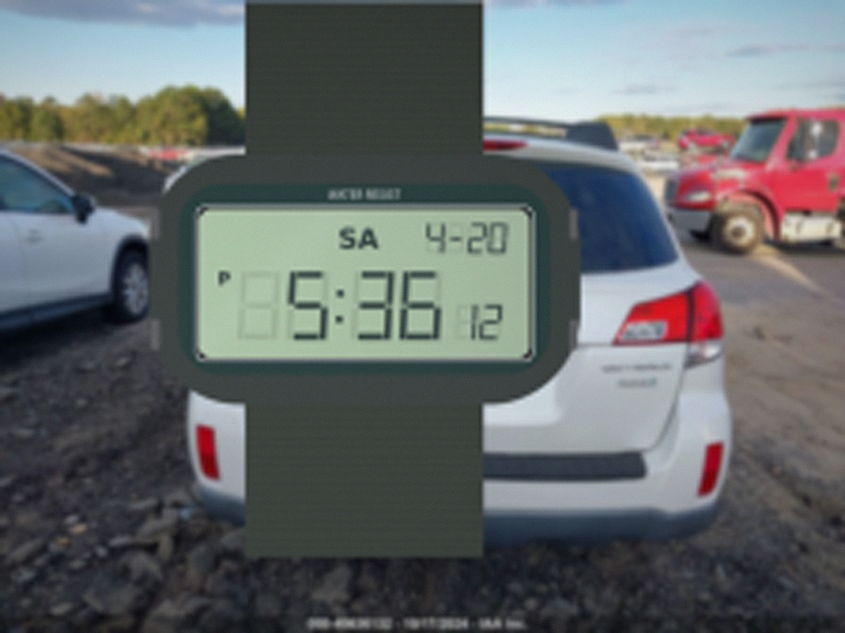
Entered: {"hour": 5, "minute": 36, "second": 12}
